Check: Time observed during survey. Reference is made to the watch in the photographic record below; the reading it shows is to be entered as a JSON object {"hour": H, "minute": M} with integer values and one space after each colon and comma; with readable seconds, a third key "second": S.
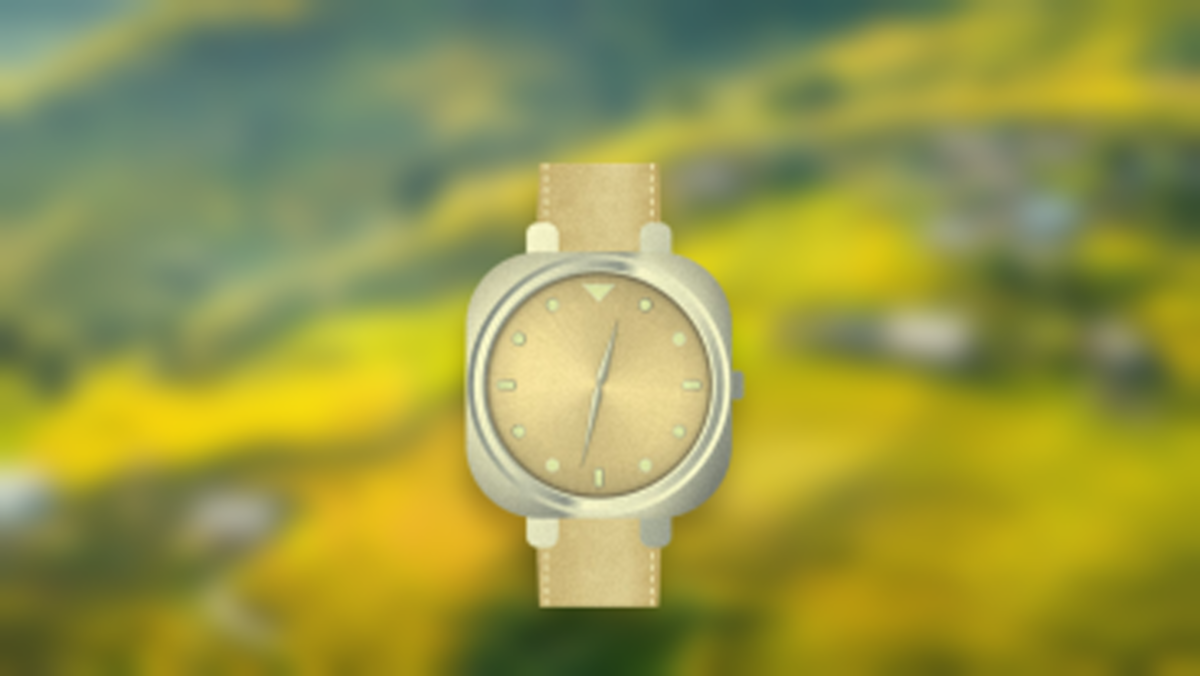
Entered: {"hour": 12, "minute": 32}
